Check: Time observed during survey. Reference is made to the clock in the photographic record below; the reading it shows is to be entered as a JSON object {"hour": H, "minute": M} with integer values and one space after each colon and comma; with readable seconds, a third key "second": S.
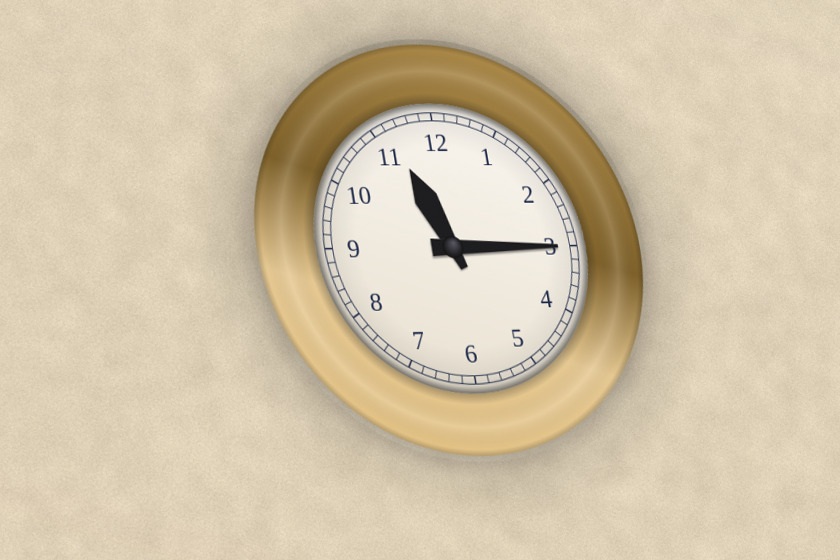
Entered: {"hour": 11, "minute": 15}
